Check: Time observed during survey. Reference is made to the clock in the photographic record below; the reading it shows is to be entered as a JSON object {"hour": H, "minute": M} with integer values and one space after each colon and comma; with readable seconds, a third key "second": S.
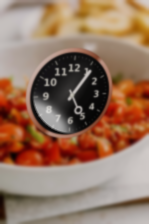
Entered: {"hour": 5, "minute": 6}
